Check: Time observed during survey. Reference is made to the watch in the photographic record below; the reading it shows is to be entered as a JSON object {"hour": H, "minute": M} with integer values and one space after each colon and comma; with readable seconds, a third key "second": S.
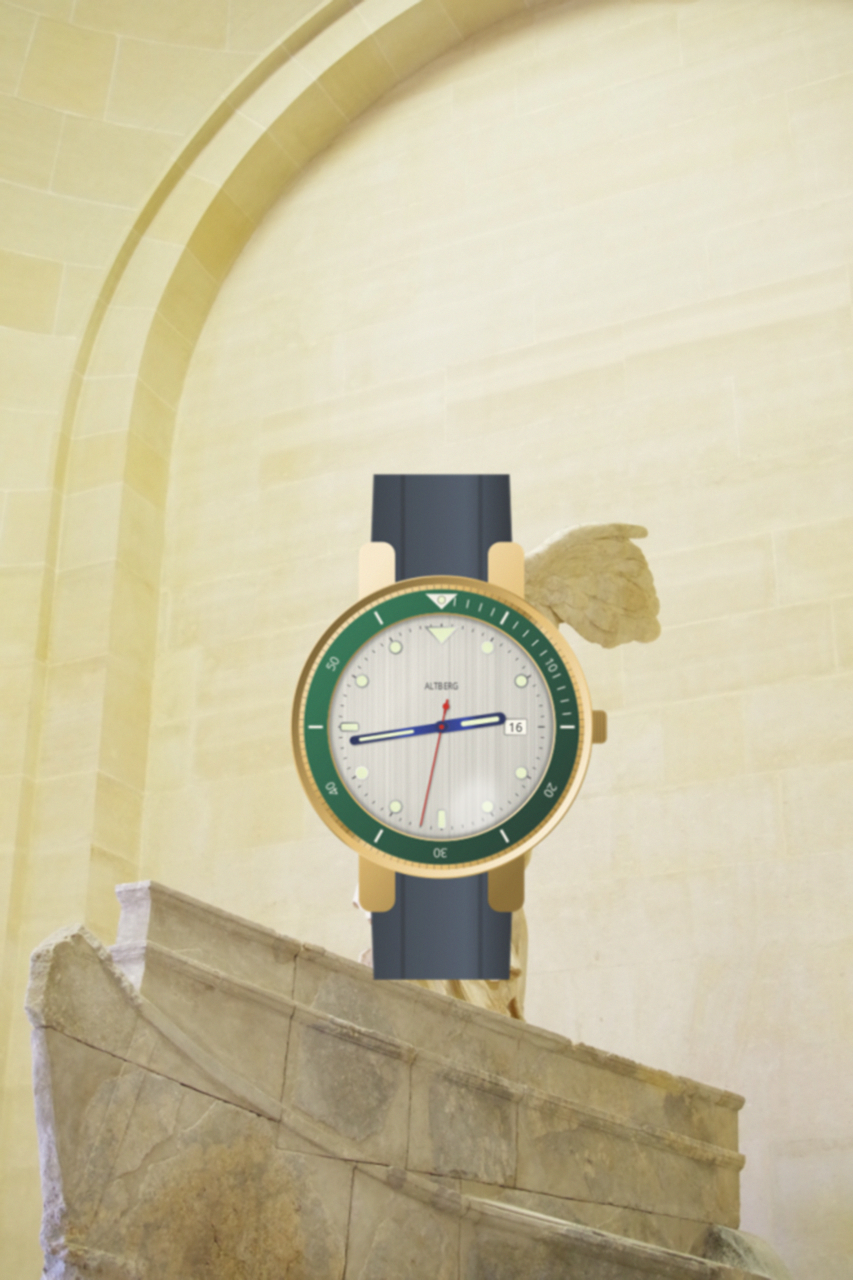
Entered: {"hour": 2, "minute": 43, "second": 32}
